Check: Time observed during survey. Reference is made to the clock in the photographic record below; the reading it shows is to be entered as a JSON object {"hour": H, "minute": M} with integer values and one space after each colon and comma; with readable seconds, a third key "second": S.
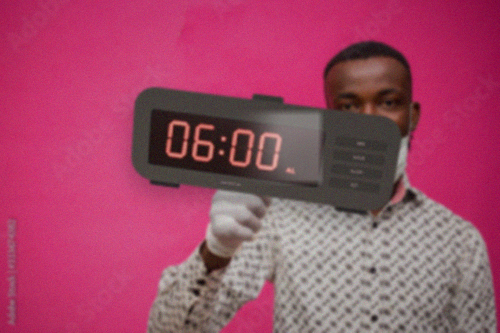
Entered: {"hour": 6, "minute": 0}
